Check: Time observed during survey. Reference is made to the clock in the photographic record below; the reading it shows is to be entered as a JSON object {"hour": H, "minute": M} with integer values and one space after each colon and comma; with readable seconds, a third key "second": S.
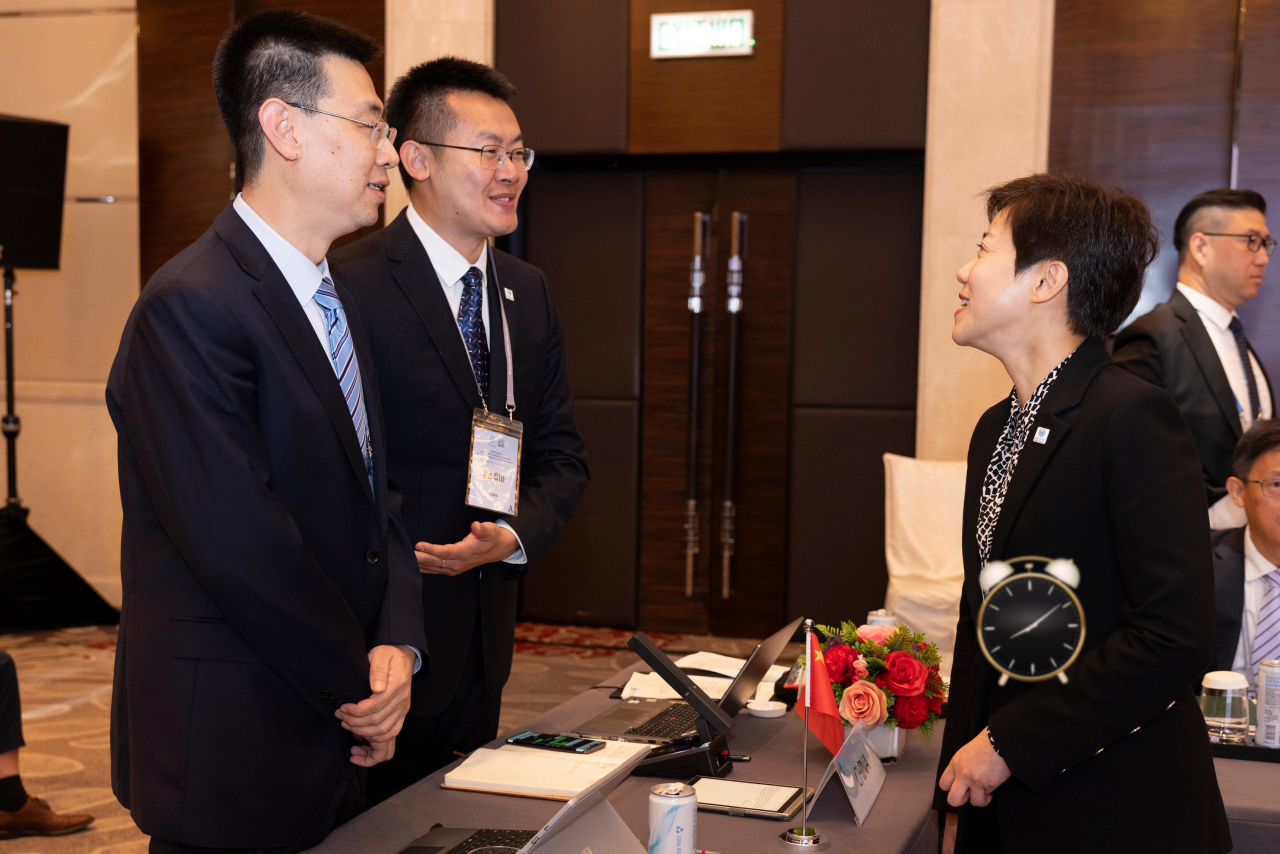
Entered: {"hour": 8, "minute": 9}
